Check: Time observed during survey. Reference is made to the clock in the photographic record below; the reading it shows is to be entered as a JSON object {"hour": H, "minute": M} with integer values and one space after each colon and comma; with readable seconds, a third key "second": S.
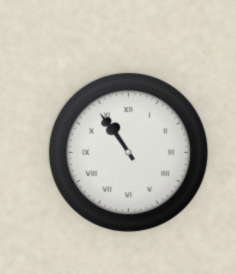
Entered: {"hour": 10, "minute": 54}
